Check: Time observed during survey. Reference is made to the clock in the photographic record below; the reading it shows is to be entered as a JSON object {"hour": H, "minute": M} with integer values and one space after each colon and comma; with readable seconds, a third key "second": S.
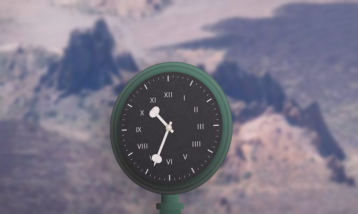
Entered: {"hour": 10, "minute": 34}
